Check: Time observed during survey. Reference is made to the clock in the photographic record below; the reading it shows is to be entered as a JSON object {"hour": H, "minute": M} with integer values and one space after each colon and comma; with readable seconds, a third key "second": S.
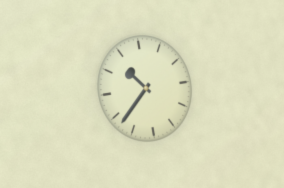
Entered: {"hour": 10, "minute": 38}
